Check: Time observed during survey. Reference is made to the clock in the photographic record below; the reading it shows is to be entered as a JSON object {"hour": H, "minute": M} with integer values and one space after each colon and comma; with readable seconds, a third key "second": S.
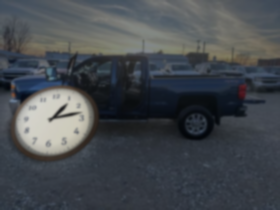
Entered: {"hour": 1, "minute": 13}
